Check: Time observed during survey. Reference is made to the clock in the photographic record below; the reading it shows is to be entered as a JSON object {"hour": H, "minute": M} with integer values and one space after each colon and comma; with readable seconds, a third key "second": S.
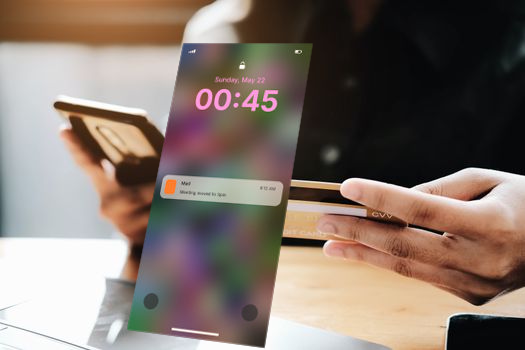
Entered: {"hour": 0, "minute": 45}
